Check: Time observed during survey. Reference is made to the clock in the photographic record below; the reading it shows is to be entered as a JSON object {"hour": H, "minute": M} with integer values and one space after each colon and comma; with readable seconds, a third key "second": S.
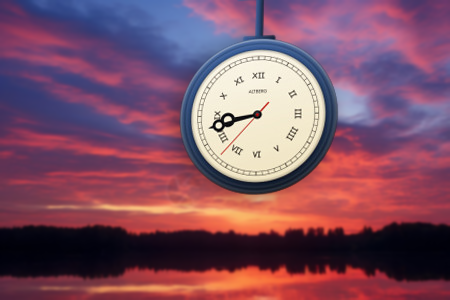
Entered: {"hour": 8, "minute": 42, "second": 37}
